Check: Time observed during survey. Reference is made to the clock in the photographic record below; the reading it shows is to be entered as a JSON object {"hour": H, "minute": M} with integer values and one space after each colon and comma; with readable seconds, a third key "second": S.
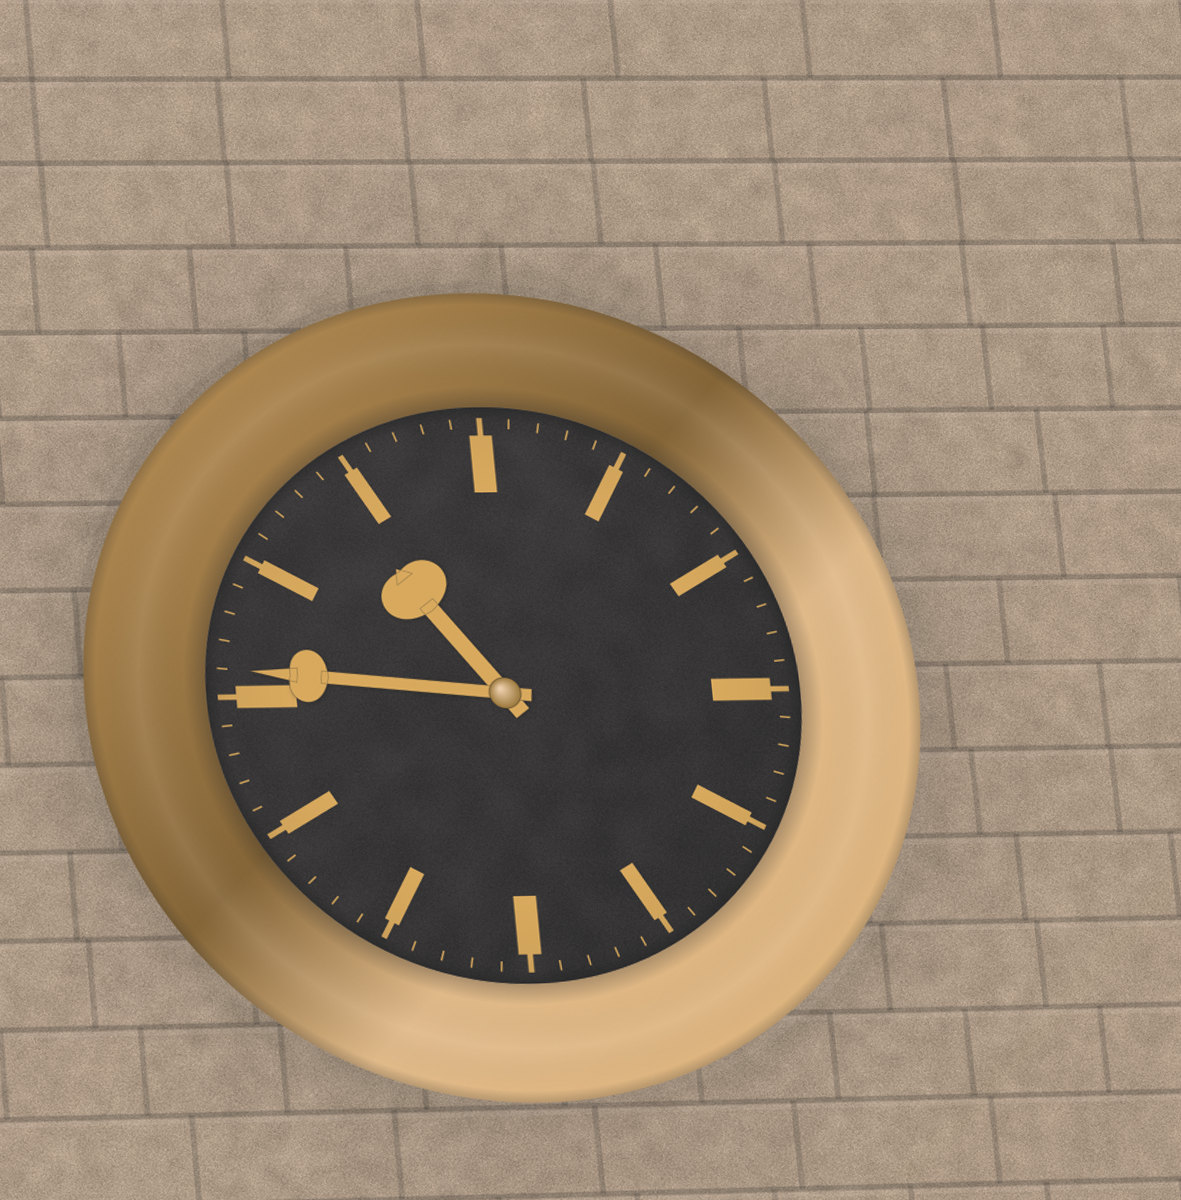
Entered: {"hour": 10, "minute": 46}
